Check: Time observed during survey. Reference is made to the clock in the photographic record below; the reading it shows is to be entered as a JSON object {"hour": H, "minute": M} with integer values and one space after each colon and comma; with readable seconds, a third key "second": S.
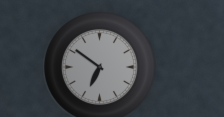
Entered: {"hour": 6, "minute": 51}
